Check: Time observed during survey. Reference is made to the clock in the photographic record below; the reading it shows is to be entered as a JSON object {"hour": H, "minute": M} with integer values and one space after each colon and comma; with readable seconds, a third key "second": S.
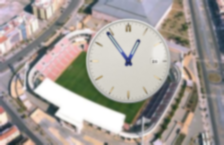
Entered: {"hour": 12, "minute": 54}
